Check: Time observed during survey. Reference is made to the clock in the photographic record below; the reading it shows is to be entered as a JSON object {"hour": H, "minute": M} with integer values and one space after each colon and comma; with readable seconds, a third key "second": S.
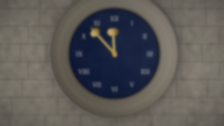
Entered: {"hour": 11, "minute": 53}
